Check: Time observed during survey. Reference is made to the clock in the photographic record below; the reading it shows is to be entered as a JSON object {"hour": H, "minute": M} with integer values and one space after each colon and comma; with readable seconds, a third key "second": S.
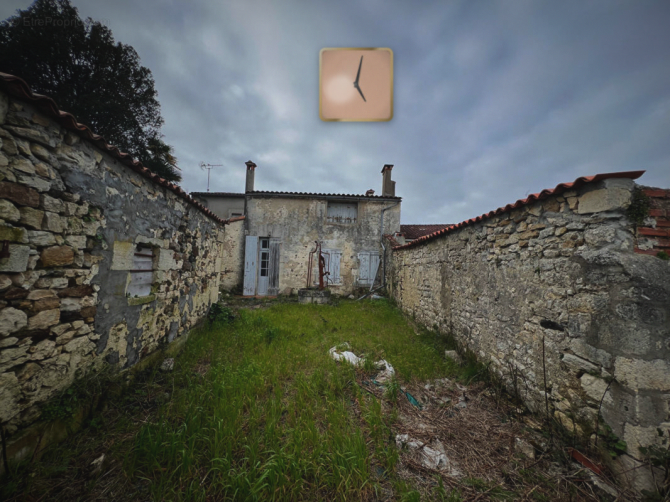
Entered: {"hour": 5, "minute": 2}
